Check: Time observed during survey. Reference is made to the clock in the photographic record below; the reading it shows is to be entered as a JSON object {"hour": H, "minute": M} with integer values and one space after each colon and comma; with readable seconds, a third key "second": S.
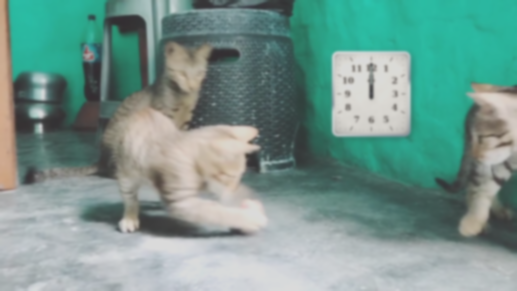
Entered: {"hour": 12, "minute": 0}
